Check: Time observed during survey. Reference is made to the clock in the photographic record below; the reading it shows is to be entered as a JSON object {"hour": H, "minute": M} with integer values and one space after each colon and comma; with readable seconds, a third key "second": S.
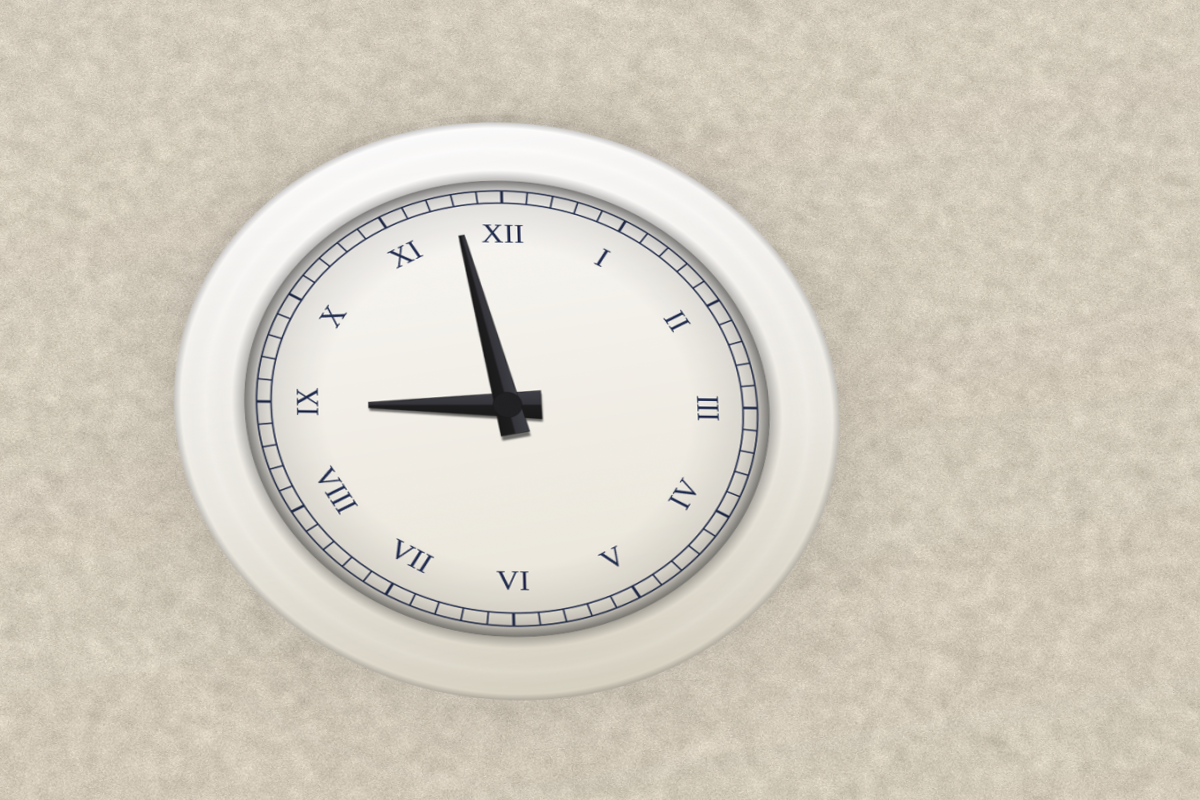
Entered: {"hour": 8, "minute": 58}
